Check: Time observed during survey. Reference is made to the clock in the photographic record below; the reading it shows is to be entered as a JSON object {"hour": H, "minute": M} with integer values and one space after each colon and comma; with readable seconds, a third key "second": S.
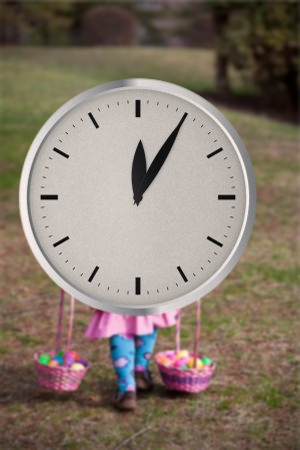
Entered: {"hour": 12, "minute": 5}
